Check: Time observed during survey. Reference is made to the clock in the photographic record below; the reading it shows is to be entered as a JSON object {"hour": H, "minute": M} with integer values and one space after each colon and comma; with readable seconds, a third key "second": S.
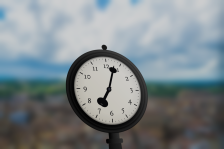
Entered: {"hour": 7, "minute": 3}
